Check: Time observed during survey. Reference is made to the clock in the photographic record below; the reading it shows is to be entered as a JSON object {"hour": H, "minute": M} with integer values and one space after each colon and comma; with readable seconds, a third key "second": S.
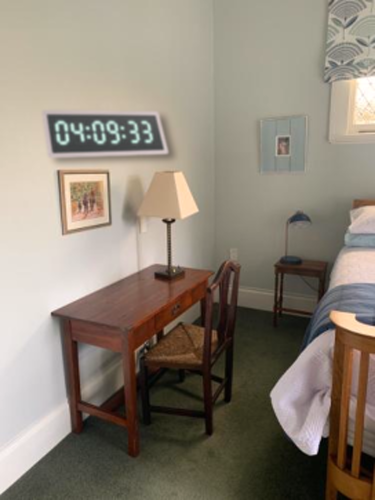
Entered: {"hour": 4, "minute": 9, "second": 33}
